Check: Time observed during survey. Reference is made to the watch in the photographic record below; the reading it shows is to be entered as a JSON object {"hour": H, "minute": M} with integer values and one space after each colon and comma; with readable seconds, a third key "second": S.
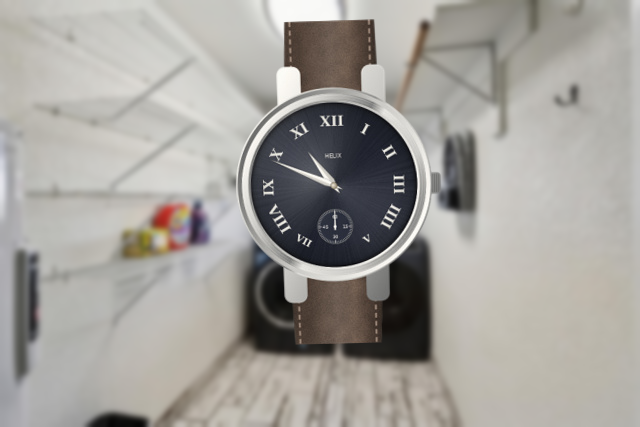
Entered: {"hour": 10, "minute": 49}
